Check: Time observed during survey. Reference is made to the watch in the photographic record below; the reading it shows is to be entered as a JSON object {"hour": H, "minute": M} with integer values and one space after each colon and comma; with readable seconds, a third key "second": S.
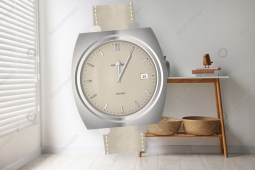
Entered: {"hour": 12, "minute": 5}
